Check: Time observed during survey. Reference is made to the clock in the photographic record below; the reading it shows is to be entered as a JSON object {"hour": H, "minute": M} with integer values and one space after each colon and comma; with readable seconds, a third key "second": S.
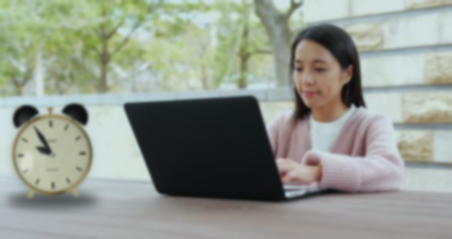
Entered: {"hour": 9, "minute": 55}
